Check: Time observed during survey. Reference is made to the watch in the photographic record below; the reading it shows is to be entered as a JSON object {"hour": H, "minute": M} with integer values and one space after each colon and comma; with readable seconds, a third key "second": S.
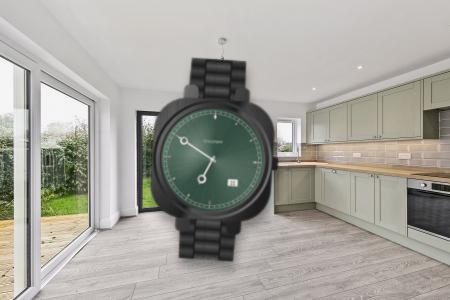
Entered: {"hour": 6, "minute": 50}
